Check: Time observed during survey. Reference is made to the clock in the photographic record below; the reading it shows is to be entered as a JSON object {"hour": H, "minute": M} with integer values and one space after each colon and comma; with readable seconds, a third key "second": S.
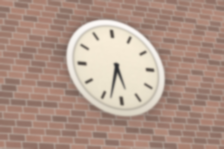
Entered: {"hour": 5, "minute": 33}
